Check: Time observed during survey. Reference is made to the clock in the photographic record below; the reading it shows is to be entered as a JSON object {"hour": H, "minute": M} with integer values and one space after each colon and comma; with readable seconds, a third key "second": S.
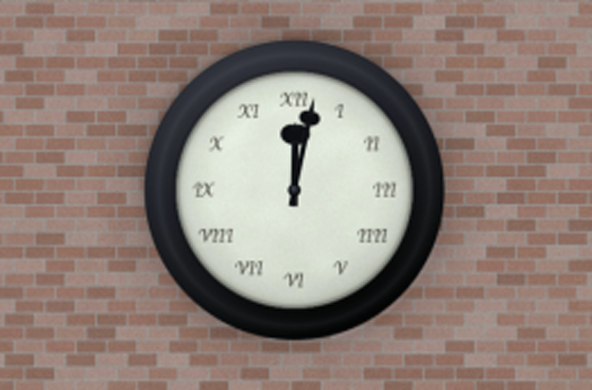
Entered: {"hour": 12, "minute": 2}
